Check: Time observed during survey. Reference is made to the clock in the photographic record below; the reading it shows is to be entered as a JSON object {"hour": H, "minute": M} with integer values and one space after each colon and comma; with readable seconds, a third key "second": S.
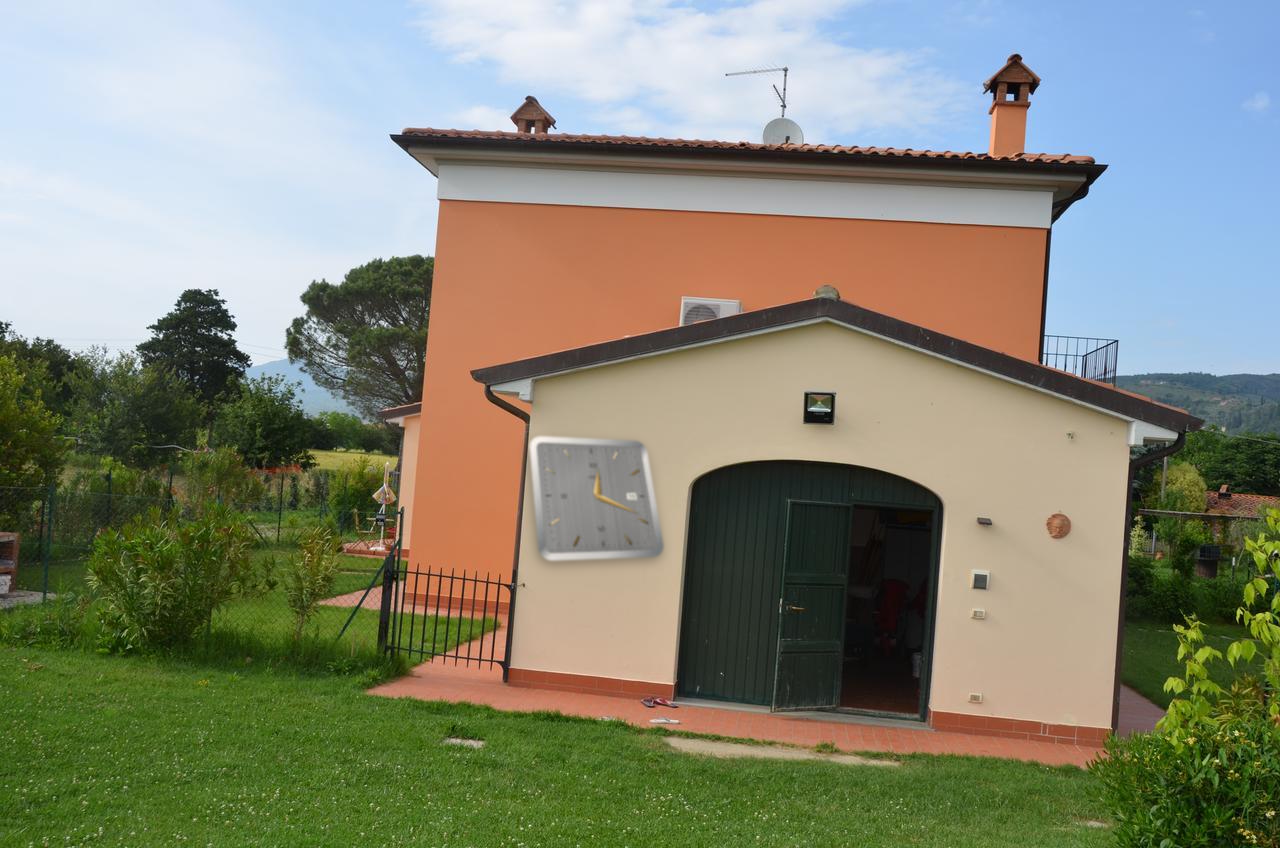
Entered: {"hour": 12, "minute": 19}
